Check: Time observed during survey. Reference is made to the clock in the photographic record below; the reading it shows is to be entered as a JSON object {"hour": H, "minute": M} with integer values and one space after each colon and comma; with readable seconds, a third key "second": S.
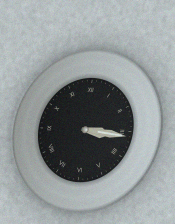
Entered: {"hour": 3, "minute": 16}
